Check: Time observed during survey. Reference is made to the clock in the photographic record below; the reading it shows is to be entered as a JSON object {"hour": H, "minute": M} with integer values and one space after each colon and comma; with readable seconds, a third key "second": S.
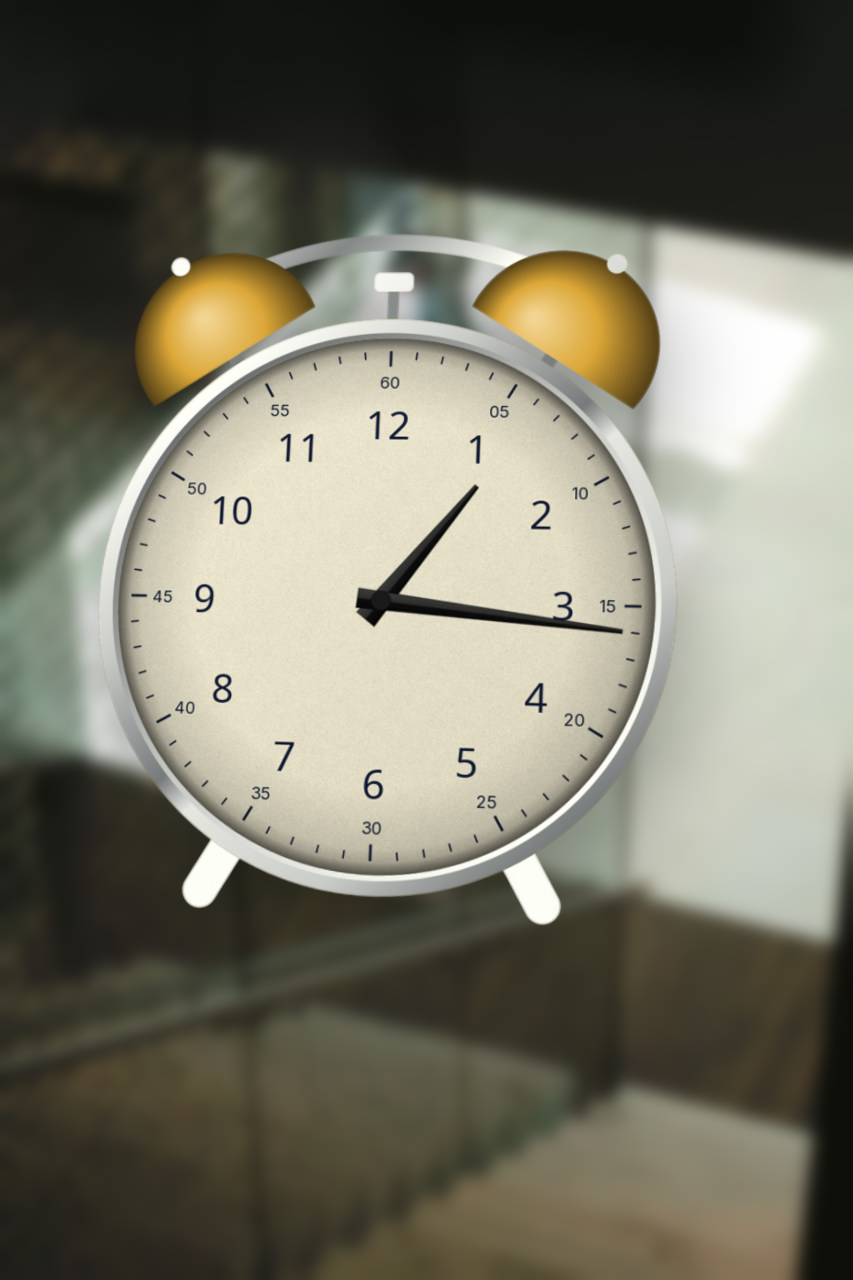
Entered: {"hour": 1, "minute": 16}
